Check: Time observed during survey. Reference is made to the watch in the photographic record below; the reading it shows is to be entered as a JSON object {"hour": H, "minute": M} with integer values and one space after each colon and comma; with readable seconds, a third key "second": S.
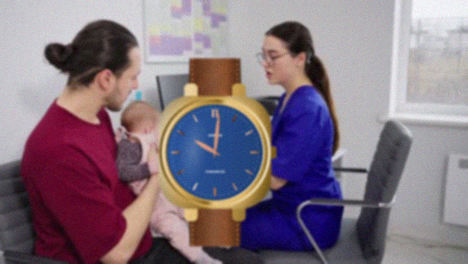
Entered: {"hour": 10, "minute": 1}
